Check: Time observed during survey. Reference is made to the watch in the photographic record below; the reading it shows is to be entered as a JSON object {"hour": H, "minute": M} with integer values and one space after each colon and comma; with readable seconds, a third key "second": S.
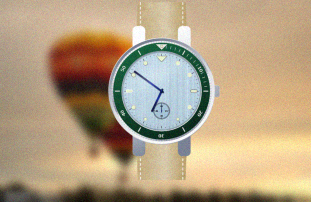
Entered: {"hour": 6, "minute": 51}
